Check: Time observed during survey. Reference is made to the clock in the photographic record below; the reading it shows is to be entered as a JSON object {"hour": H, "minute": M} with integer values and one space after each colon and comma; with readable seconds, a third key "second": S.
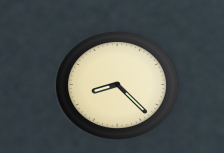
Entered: {"hour": 8, "minute": 23}
